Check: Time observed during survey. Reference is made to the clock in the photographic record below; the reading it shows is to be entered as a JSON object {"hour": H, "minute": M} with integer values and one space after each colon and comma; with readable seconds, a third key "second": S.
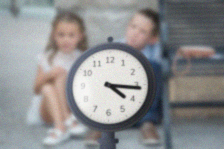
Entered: {"hour": 4, "minute": 16}
